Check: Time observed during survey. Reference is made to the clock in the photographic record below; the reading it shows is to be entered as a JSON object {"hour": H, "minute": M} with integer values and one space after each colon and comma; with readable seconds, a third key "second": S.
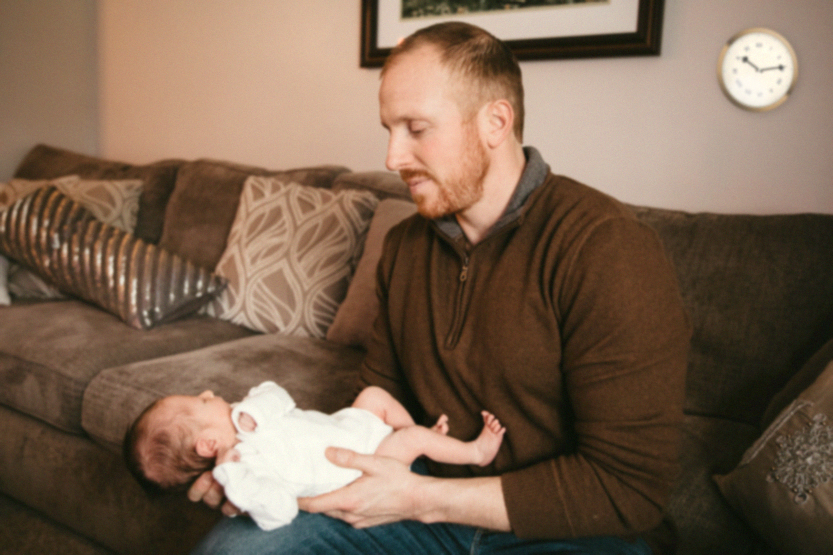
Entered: {"hour": 10, "minute": 14}
